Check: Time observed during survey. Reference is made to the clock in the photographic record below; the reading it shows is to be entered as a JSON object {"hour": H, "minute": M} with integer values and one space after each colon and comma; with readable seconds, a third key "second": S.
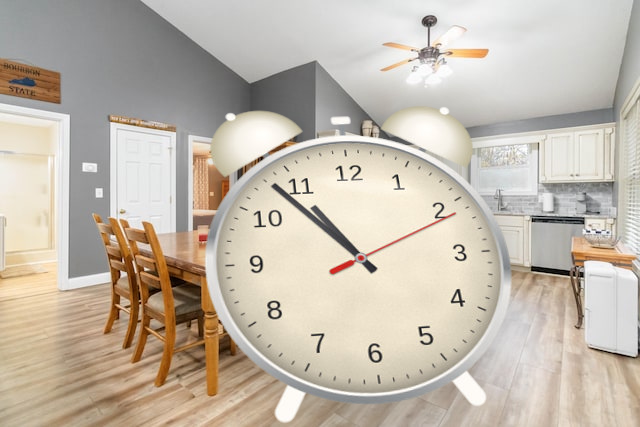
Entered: {"hour": 10, "minute": 53, "second": 11}
